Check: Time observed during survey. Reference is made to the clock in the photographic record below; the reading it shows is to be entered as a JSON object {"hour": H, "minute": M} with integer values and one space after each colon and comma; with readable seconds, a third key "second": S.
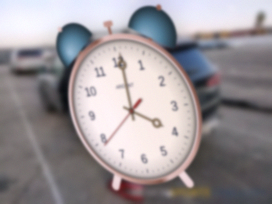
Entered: {"hour": 4, "minute": 0, "second": 39}
